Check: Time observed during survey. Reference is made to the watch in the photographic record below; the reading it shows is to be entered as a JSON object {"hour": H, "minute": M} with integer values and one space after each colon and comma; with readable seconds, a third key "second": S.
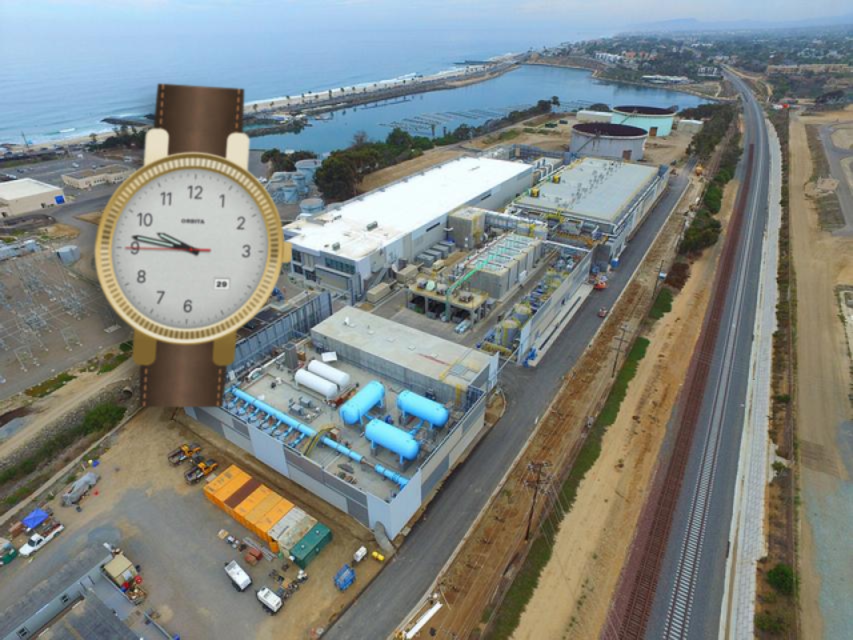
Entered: {"hour": 9, "minute": 46, "second": 45}
